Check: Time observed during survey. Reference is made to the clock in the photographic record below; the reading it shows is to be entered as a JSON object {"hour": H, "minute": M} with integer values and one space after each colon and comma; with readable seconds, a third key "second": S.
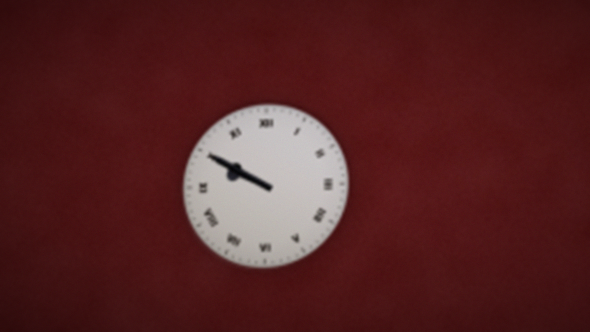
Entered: {"hour": 9, "minute": 50}
